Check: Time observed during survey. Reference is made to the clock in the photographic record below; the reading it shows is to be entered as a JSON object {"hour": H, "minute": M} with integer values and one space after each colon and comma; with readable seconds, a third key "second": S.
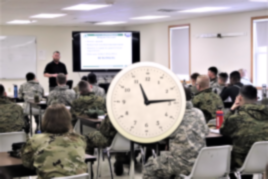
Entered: {"hour": 11, "minute": 14}
